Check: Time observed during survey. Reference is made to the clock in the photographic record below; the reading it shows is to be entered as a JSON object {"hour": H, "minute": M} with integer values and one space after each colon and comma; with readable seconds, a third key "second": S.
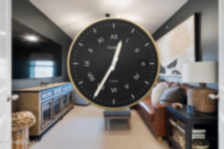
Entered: {"hour": 12, "minute": 35}
